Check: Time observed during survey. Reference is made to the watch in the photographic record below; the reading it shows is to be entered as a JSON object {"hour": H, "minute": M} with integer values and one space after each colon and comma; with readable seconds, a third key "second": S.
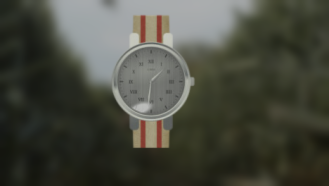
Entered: {"hour": 1, "minute": 31}
